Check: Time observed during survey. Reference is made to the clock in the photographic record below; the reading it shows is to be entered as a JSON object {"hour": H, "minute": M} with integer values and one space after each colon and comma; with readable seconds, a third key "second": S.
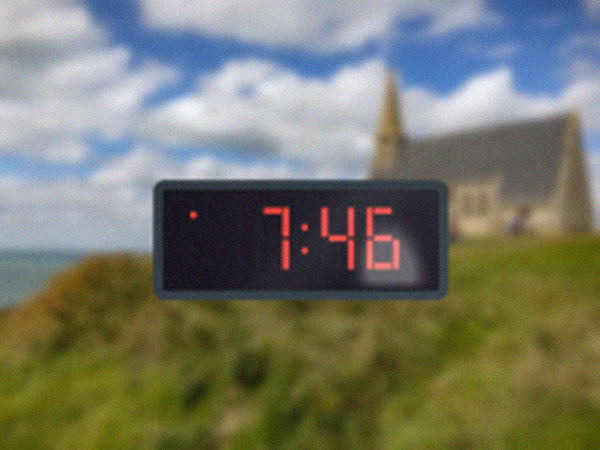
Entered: {"hour": 7, "minute": 46}
